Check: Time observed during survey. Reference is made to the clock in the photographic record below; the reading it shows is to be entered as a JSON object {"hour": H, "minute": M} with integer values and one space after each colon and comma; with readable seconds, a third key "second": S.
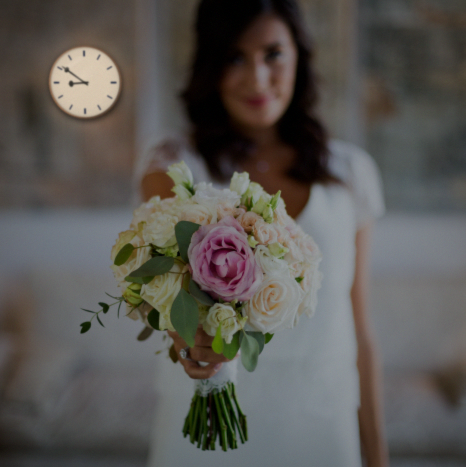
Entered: {"hour": 8, "minute": 51}
